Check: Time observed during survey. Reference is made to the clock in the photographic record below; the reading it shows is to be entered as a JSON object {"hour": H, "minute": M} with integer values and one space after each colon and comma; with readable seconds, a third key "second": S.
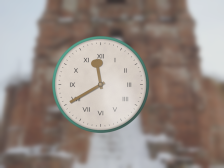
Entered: {"hour": 11, "minute": 40}
